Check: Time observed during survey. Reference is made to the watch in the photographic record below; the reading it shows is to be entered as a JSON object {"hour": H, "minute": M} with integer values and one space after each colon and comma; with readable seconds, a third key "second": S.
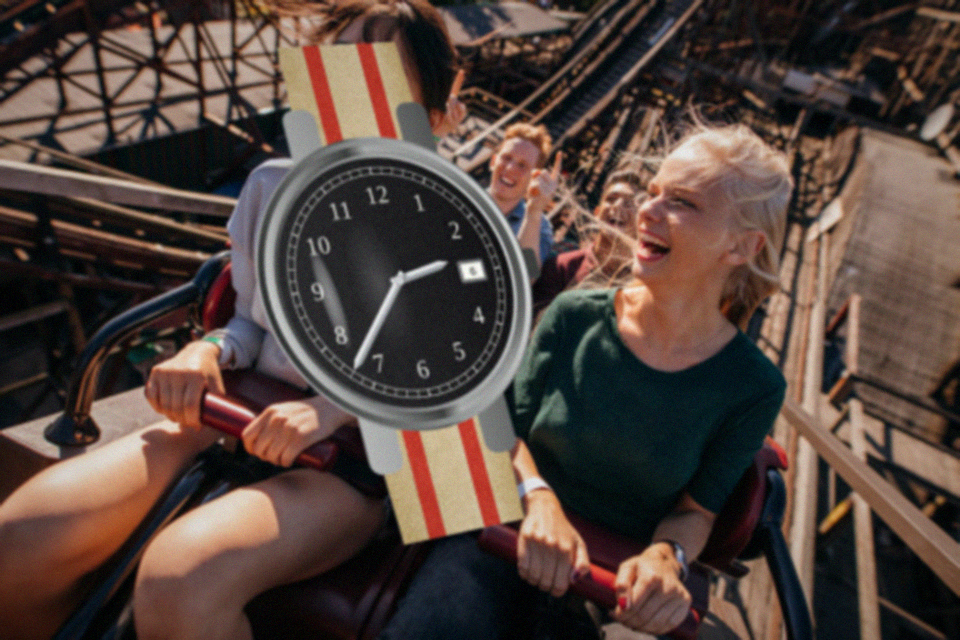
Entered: {"hour": 2, "minute": 37}
